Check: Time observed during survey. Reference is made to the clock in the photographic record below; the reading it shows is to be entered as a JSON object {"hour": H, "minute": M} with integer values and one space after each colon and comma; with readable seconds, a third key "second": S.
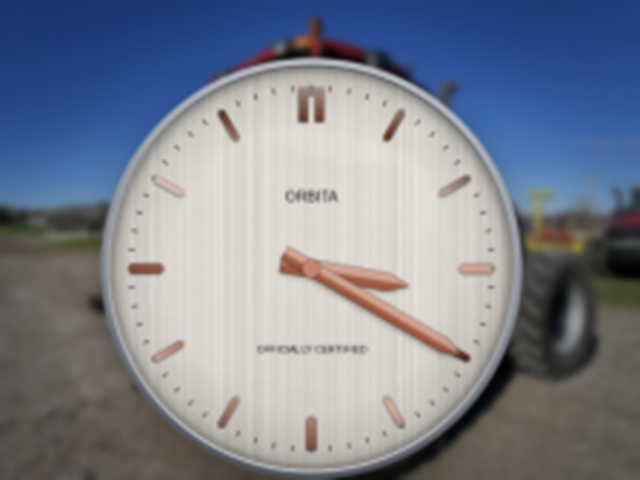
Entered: {"hour": 3, "minute": 20}
